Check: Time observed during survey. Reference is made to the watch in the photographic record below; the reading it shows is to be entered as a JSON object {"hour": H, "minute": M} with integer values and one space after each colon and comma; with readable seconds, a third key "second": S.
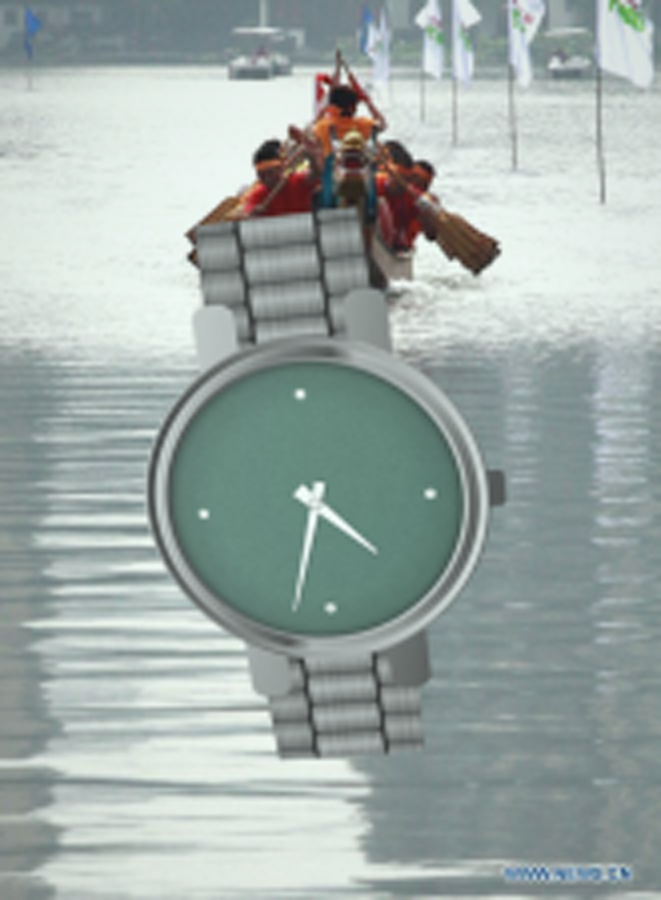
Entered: {"hour": 4, "minute": 33}
